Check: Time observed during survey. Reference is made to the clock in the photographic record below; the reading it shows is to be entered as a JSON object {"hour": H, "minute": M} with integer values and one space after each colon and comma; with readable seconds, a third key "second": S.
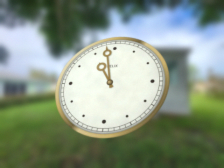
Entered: {"hour": 10, "minute": 58}
